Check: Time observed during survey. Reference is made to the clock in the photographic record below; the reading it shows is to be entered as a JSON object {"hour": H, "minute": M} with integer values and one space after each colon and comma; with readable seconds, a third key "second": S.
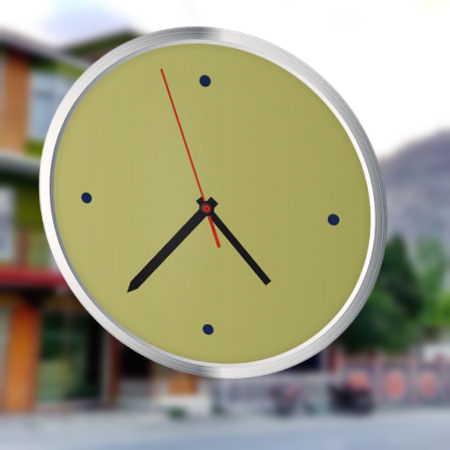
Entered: {"hour": 4, "minute": 36, "second": 57}
